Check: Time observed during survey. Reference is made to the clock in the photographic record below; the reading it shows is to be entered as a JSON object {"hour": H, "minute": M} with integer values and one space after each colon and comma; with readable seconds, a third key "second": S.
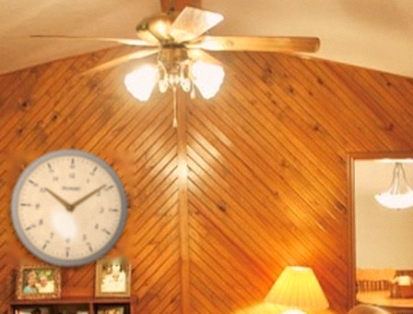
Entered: {"hour": 10, "minute": 9}
